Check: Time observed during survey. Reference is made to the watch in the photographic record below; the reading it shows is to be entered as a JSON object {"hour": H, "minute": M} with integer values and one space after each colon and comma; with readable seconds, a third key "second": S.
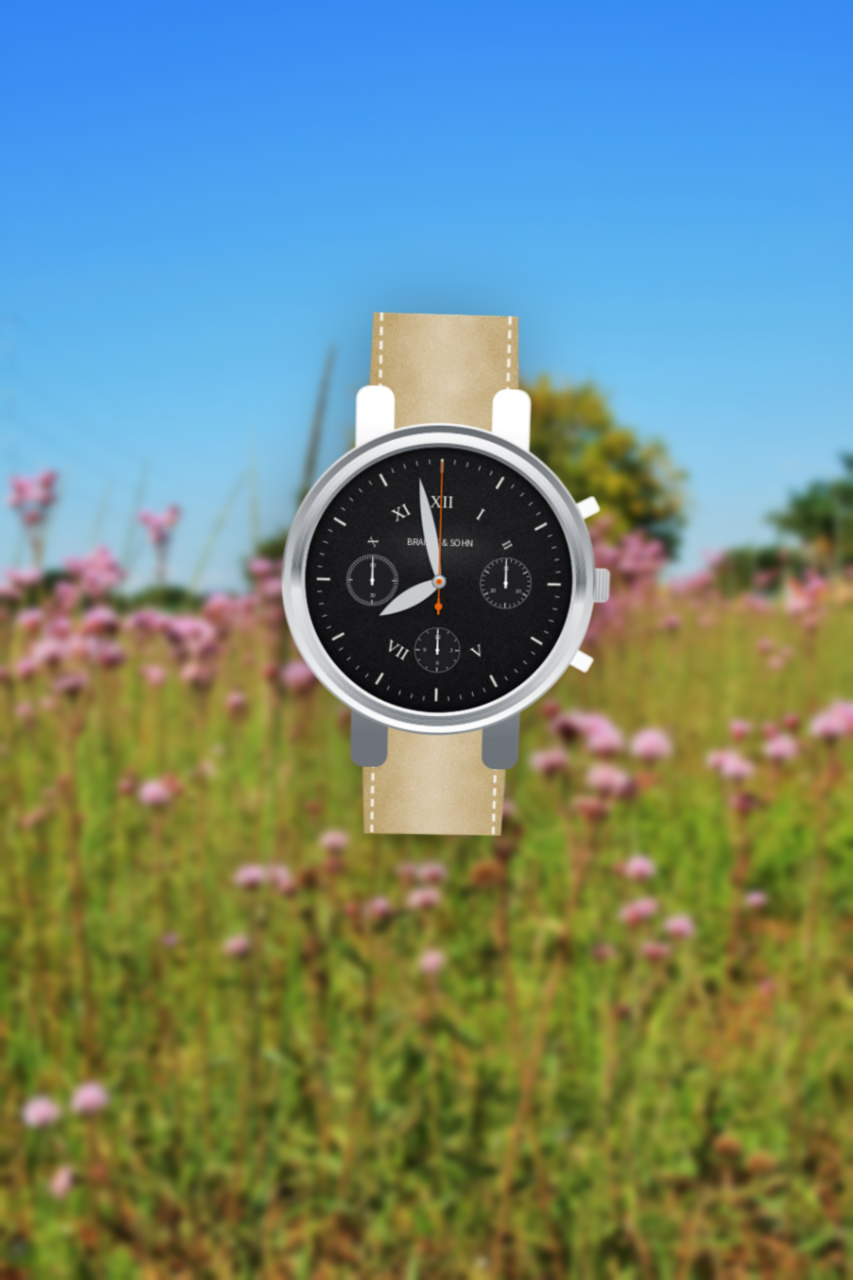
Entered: {"hour": 7, "minute": 58}
